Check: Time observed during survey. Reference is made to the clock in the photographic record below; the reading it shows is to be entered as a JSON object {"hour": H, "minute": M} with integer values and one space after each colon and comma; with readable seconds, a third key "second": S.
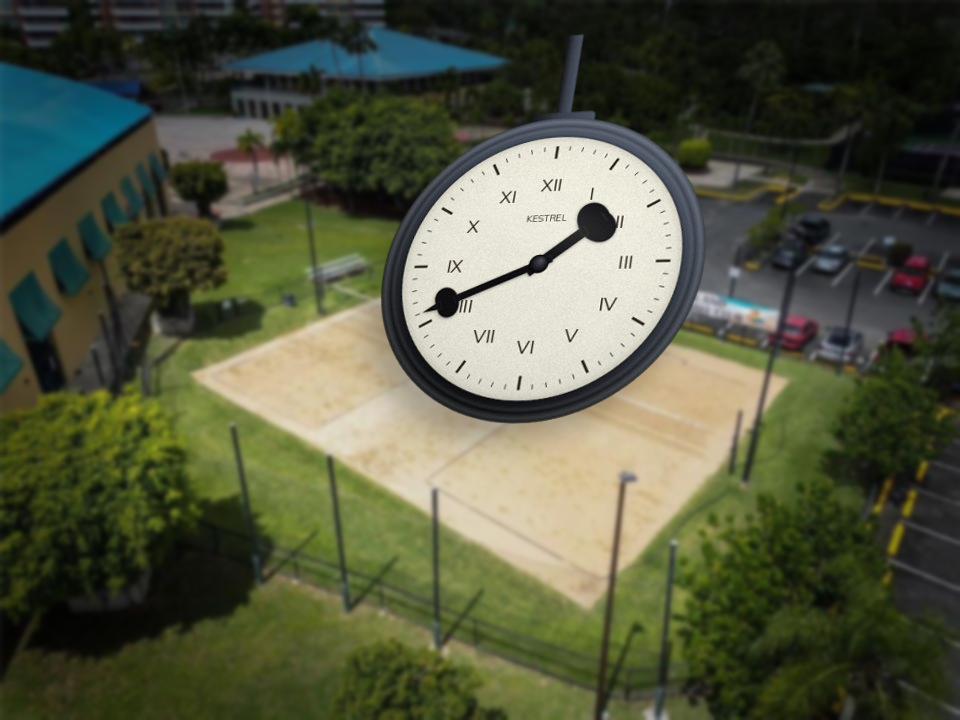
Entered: {"hour": 1, "minute": 41}
